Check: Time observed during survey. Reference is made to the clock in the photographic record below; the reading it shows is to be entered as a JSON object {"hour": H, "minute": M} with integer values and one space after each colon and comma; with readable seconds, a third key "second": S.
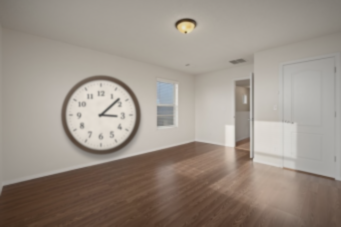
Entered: {"hour": 3, "minute": 8}
